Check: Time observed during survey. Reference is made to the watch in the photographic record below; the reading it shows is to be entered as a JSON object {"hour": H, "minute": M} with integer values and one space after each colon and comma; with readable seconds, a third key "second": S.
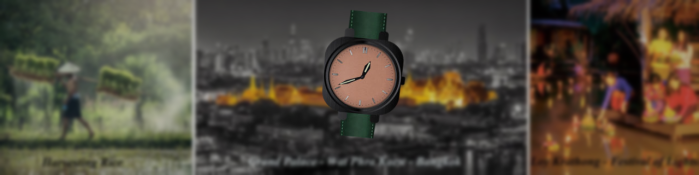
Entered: {"hour": 12, "minute": 41}
